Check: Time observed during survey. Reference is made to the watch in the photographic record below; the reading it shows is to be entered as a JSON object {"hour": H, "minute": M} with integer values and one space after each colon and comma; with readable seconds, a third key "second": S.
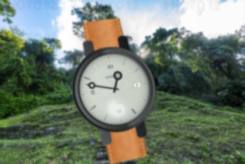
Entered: {"hour": 12, "minute": 48}
